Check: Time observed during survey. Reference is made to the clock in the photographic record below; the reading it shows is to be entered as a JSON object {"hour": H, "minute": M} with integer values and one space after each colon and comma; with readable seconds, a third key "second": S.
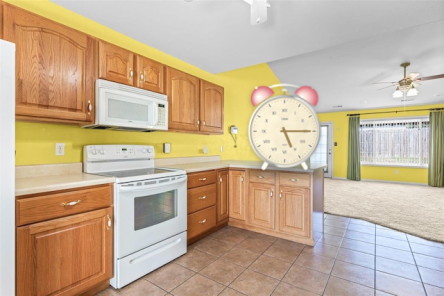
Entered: {"hour": 5, "minute": 15}
